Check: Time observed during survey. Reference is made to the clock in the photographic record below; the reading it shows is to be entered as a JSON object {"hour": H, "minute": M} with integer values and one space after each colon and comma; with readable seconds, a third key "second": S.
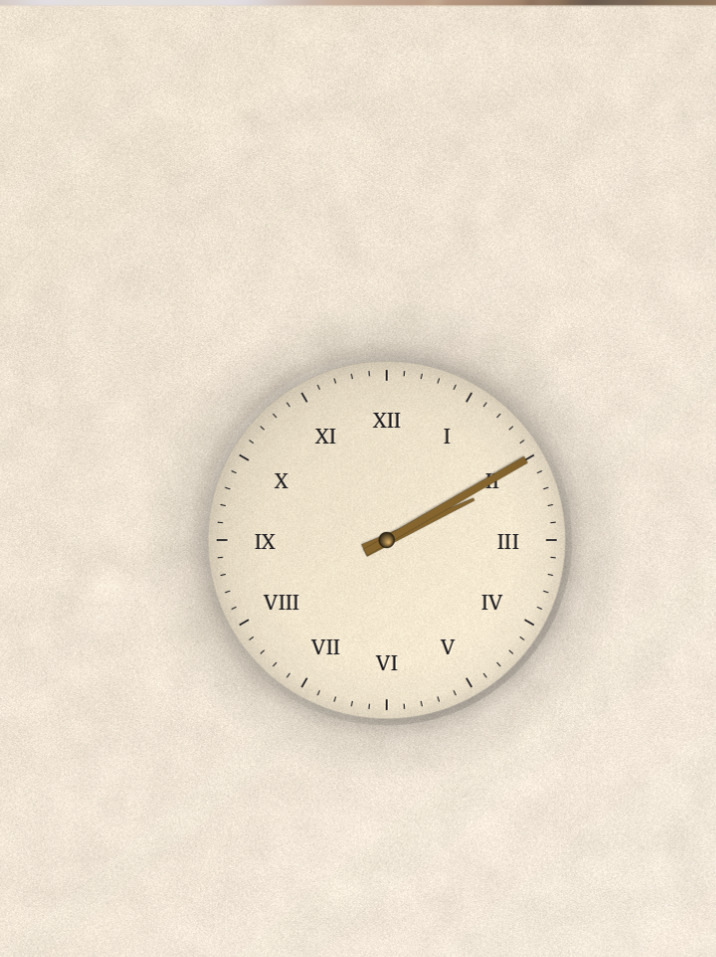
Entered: {"hour": 2, "minute": 10}
